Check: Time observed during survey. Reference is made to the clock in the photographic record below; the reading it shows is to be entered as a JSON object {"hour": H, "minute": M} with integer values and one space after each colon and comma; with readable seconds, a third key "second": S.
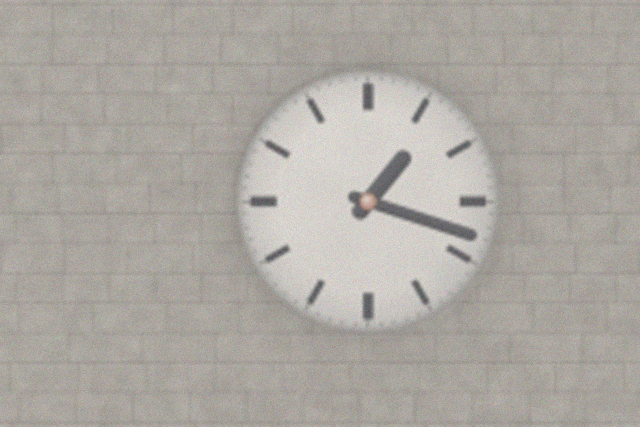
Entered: {"hour": 1, "minute": 18}
